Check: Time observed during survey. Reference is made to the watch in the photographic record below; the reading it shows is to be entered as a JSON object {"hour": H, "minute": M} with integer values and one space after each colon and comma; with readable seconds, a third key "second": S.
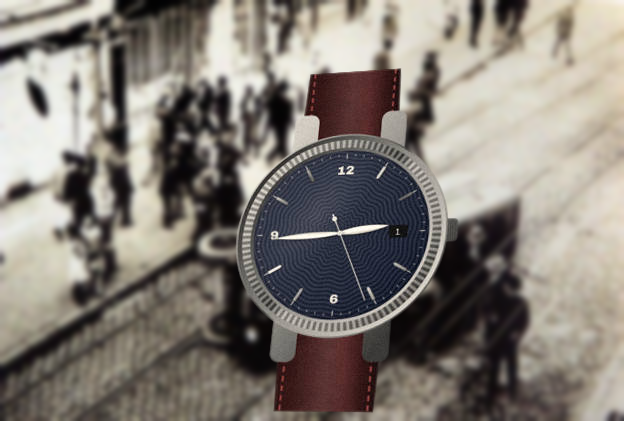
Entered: {"hour": 2, "minute": 44, "second": 26}
